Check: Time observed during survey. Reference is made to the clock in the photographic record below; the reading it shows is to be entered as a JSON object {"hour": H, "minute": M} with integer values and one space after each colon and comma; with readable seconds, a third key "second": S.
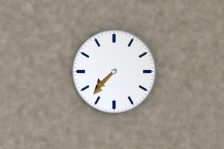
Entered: {"hour": 7, "minute": 37}
